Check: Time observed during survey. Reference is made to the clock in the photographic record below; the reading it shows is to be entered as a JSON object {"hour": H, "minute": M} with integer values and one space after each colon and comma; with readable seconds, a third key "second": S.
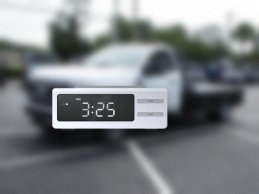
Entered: {"hour": 3, "minute": 25}
